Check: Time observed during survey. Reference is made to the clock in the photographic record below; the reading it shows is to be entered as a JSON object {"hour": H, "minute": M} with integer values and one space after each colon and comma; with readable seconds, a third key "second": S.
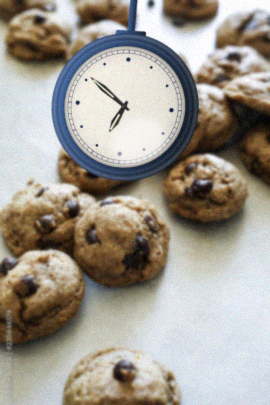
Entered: {"hour": 6, "minute": 51}
